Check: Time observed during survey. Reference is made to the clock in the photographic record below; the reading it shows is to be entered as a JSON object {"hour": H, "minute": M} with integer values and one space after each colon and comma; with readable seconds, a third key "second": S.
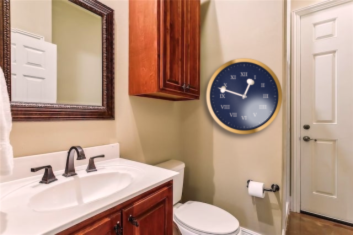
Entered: {"hour": 12, "minute": 48}
